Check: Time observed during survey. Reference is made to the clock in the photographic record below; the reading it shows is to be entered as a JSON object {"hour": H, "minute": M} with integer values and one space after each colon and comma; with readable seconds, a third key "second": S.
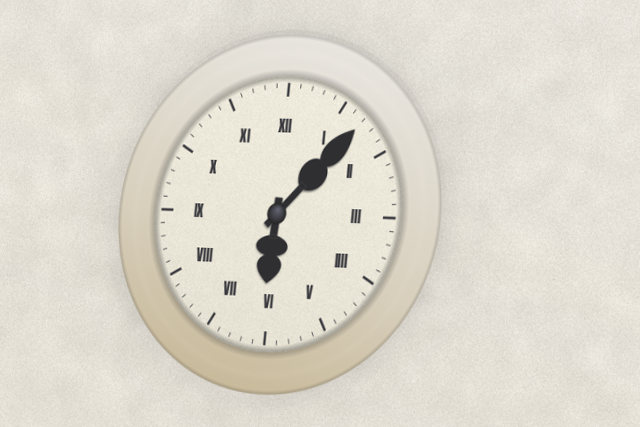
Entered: {"hour": 6, "minute": 7}
